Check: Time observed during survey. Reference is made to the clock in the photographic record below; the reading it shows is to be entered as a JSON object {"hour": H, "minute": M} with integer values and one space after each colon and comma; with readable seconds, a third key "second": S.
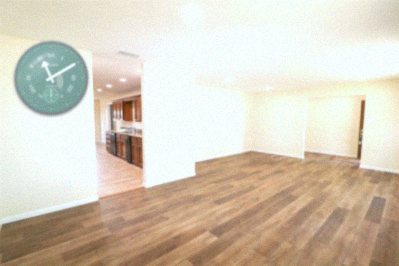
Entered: {"hour": 11, "minute": 10}
